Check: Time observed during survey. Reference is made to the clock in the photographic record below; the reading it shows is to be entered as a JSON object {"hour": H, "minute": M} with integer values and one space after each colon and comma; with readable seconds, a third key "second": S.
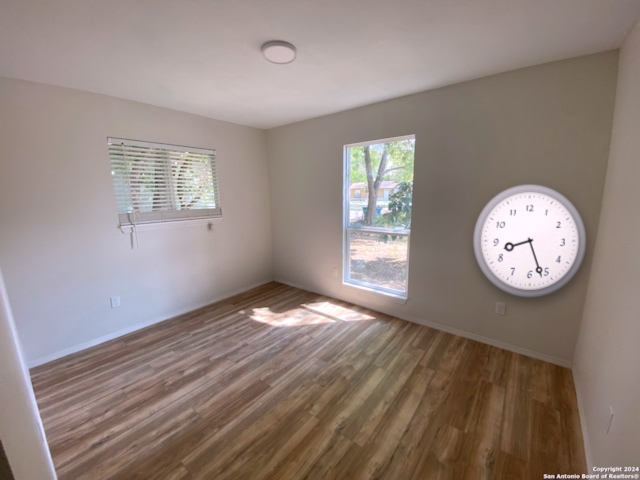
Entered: {"hour": 8, "minute": 27}
